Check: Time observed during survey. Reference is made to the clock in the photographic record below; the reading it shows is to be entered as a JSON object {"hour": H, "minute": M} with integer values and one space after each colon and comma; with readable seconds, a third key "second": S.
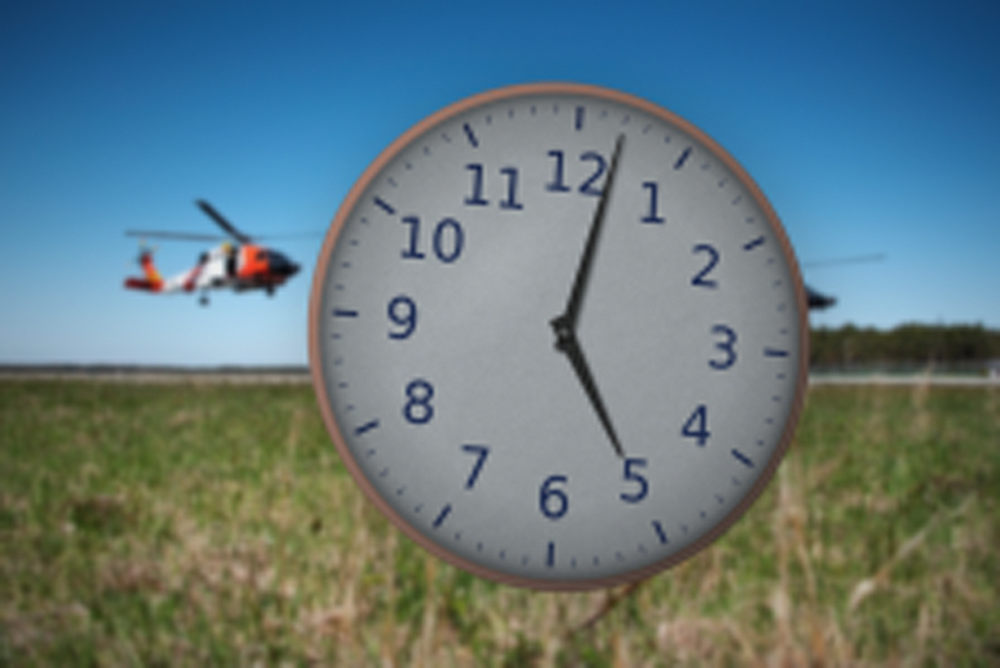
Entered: {"hour": 5, "minute": 2}
